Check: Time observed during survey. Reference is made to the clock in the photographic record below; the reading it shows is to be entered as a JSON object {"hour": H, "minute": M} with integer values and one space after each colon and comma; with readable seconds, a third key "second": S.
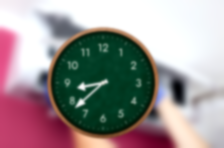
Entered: {"hour": 8, "minute": 38}
